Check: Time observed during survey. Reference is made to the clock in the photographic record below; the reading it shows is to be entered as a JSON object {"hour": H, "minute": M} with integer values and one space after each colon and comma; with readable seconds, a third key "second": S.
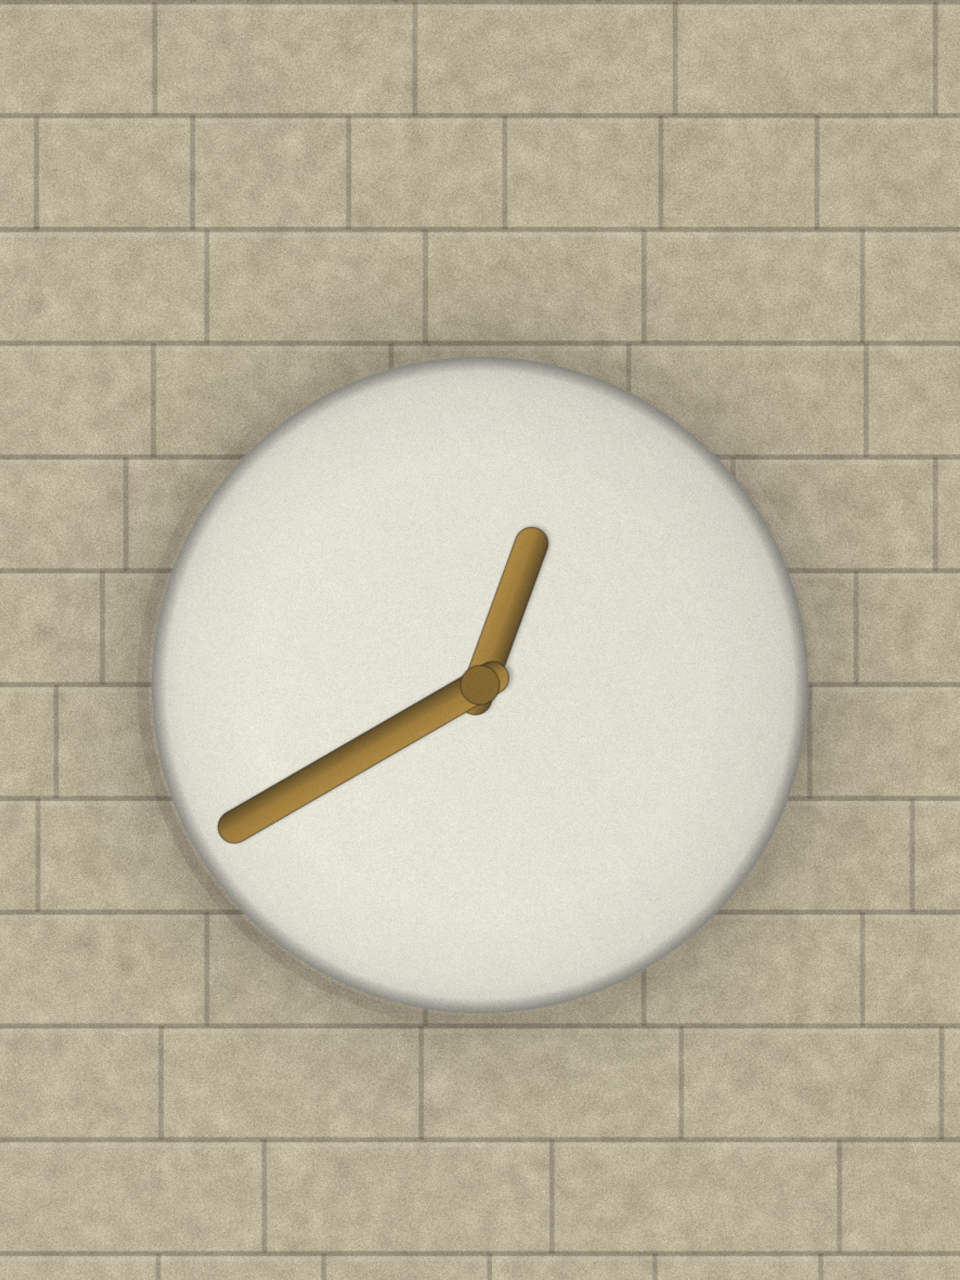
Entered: {"hour": 12, "minute": 40}
